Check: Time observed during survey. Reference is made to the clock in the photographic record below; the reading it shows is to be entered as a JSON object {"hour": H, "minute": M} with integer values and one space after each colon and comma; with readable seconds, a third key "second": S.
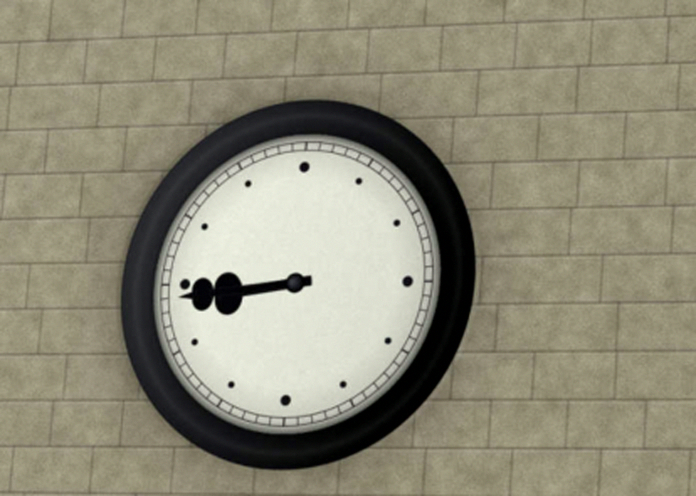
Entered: {"hour": 8, "minute": 44}
